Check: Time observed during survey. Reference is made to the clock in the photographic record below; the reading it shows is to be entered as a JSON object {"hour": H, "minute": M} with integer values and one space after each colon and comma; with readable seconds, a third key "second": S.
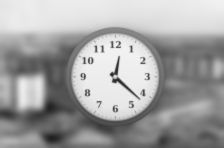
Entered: {"hour": 12, "minute": 22}
